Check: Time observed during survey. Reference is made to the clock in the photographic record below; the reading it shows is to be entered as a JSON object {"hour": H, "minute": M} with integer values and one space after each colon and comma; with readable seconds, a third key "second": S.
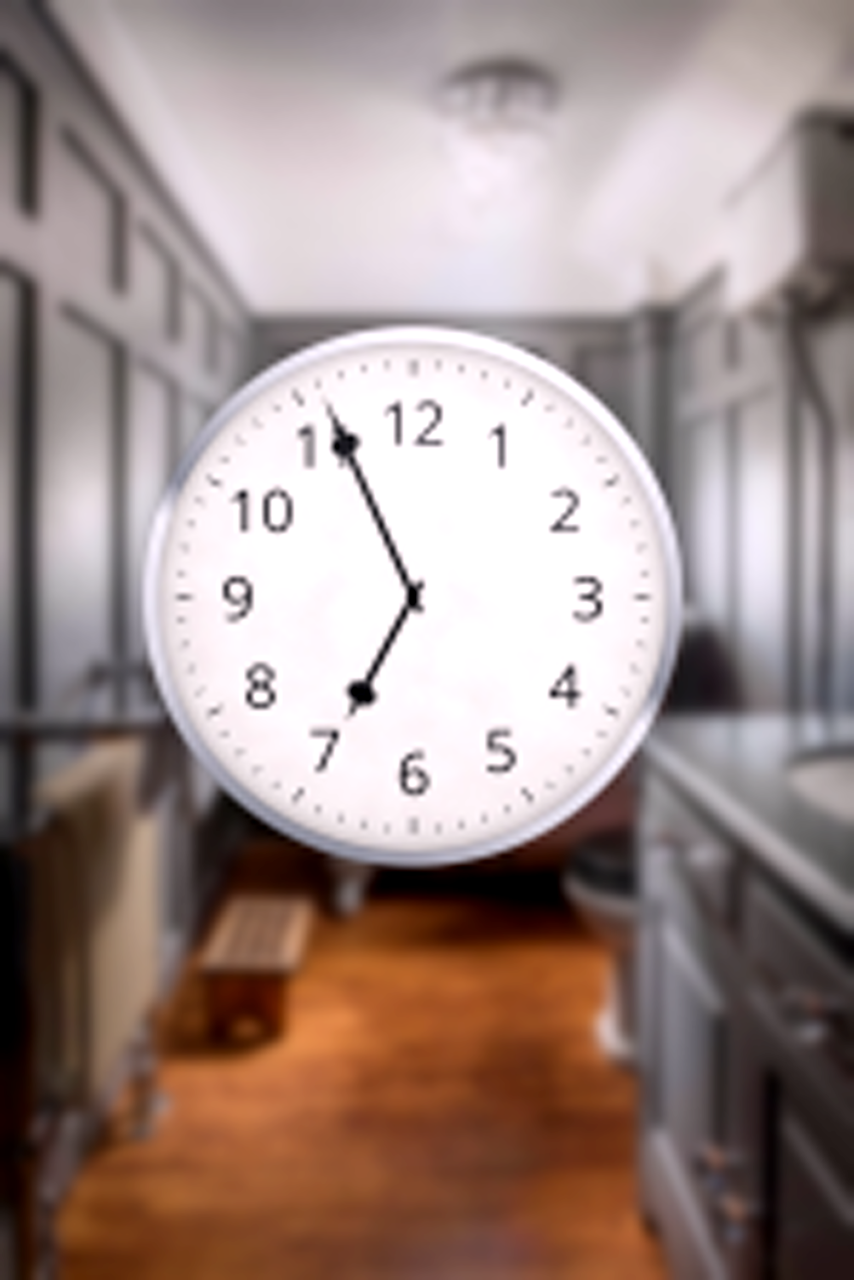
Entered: {"hour": 6, "minute": 56}
